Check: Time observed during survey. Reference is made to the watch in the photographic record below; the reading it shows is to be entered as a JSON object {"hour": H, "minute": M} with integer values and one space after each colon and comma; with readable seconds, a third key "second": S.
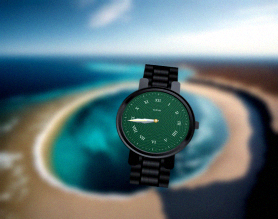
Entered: {"hour": 8, "minute": 44}
